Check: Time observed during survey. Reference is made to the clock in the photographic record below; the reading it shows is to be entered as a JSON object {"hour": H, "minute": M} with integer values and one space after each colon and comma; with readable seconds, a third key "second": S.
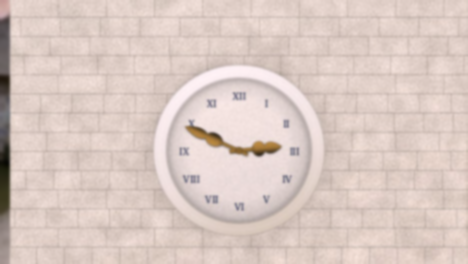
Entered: {"hour": 2, "minute": 49}
